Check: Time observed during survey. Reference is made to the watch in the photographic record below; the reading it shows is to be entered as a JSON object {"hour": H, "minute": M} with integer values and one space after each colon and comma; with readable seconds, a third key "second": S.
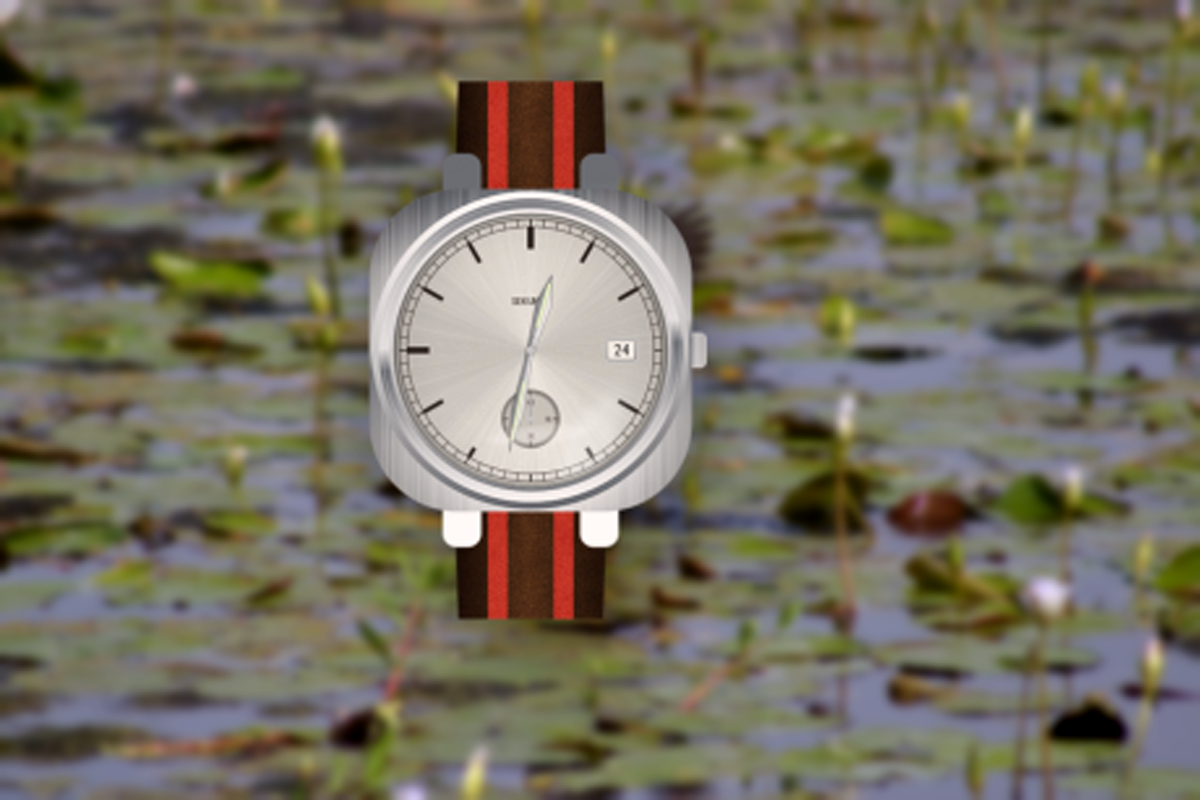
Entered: {"hour": 12, "minute": 32}
